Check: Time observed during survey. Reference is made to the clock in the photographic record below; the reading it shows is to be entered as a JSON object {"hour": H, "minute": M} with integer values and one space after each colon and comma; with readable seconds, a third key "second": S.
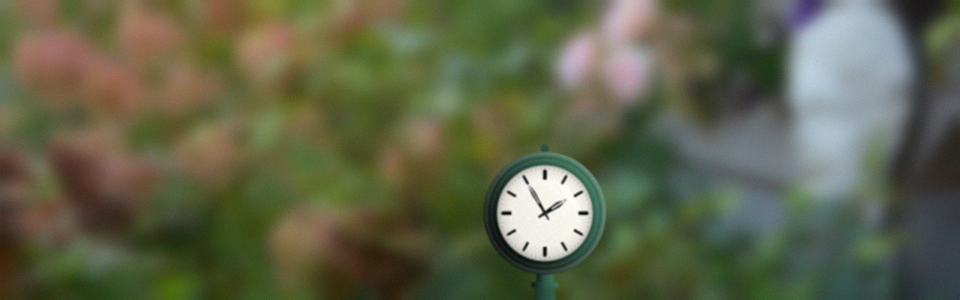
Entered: {"hour": 1, "minute": 55}
